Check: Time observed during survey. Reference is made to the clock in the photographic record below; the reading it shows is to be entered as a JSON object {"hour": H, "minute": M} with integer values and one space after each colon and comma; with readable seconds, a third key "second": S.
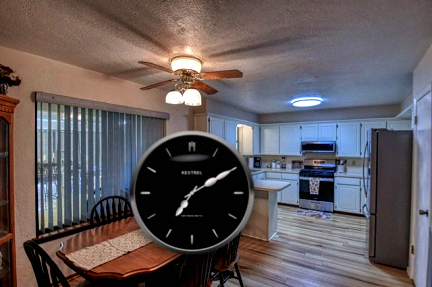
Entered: {"hour": 7, "minute": 10}
